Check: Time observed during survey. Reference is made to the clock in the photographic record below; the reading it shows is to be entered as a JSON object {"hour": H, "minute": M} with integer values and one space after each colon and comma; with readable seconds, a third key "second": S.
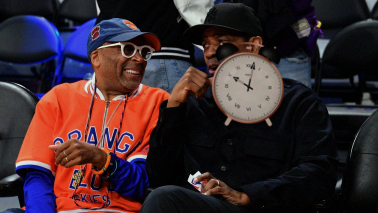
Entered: {"hour": 10, "minute": 2}
